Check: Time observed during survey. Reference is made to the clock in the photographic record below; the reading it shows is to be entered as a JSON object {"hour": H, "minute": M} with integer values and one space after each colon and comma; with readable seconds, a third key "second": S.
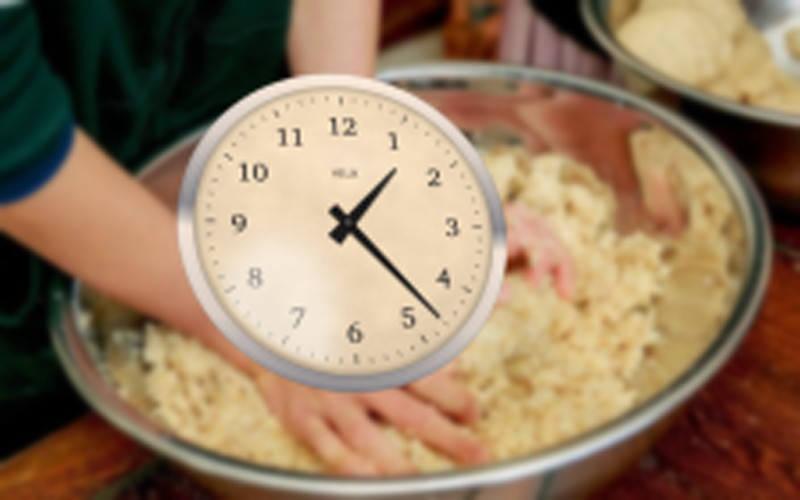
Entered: {"hour": 1, "minute": 23}
